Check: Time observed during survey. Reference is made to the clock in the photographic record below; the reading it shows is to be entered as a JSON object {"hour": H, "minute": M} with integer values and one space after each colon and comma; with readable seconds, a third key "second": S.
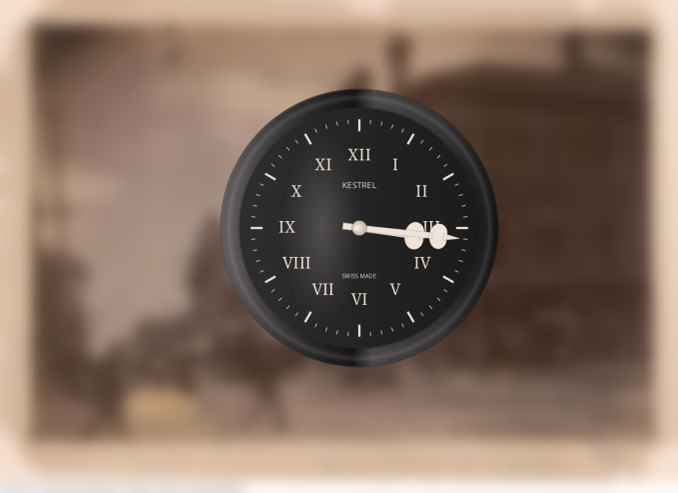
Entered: {"hour": 3, "minute": 16}
